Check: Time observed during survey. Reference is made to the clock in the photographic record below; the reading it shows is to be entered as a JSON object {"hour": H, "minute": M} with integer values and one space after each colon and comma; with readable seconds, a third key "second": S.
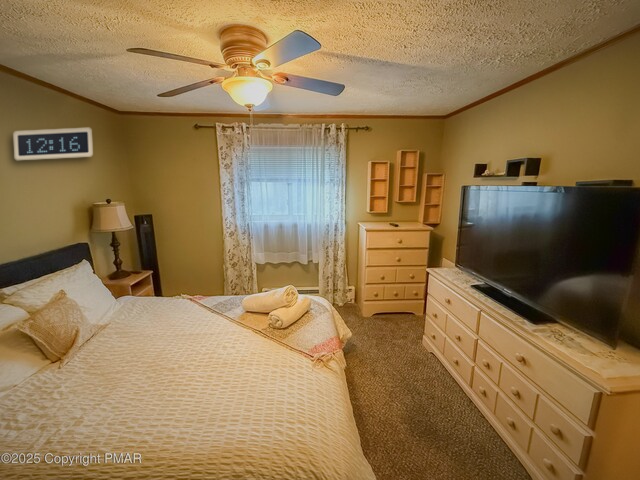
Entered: {"hour": 12, "minute": 16}
